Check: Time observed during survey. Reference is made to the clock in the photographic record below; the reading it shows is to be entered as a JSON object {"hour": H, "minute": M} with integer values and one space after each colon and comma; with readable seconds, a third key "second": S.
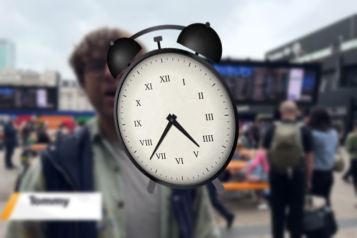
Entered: {"hour": 4, "minute": 37}
